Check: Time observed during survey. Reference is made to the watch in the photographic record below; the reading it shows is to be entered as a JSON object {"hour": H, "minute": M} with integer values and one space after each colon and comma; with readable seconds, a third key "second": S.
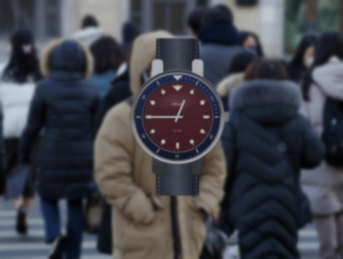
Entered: {"hour": 12, "minute": 45}
